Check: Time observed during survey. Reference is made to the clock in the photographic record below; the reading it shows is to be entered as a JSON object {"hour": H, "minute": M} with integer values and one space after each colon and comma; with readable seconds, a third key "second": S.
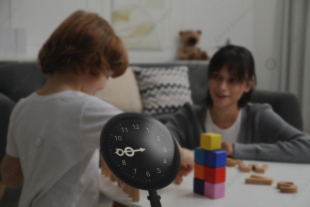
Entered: {"hour": 8, "minute": 44}
